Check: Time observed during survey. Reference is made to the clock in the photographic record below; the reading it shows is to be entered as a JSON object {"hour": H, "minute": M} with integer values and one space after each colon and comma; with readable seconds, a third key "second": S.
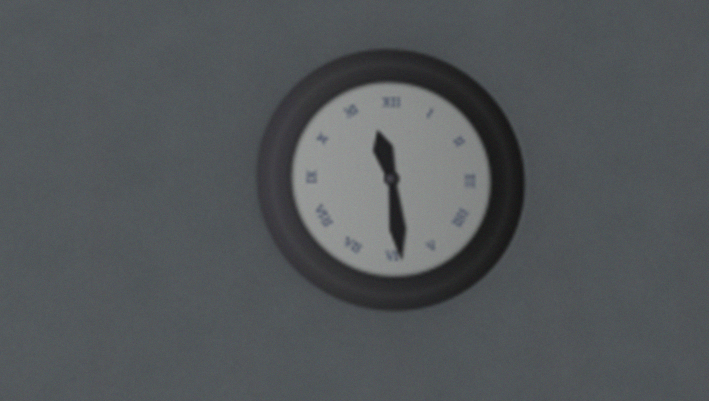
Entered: {"hour": 11, "minute": 29}
